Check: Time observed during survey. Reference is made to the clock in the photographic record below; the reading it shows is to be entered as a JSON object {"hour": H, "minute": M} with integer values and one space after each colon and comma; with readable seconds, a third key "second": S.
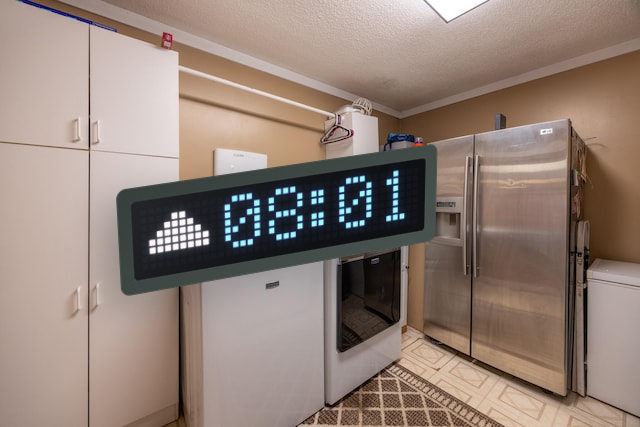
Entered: {"hour": 8, "minute": 1}
